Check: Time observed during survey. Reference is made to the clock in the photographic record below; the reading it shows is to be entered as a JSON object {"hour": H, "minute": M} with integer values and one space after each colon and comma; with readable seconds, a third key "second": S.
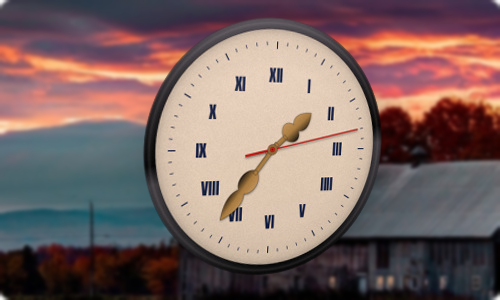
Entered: {"hour": 1, "minute": 36, "second": 13}
